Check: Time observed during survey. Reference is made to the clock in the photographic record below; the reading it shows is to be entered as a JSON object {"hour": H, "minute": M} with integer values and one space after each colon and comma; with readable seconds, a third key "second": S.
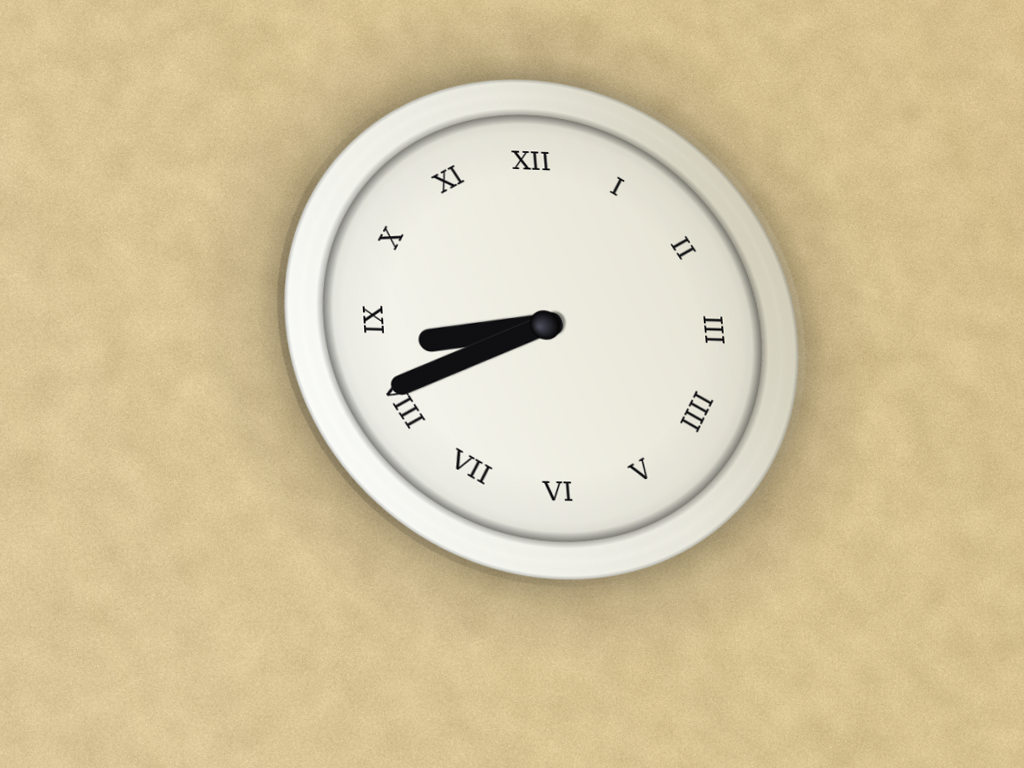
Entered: {"hour": 8, "minute": 41}
